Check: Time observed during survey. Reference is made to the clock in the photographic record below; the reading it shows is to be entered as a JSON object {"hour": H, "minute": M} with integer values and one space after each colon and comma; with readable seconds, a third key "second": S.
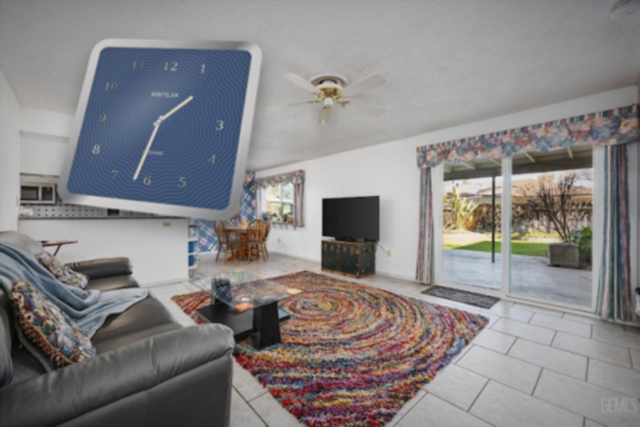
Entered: {"hour": 1, "minute": 32}
